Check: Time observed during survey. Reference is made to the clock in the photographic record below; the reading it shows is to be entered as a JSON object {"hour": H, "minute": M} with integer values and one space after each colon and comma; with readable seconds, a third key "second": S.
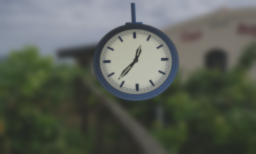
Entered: {"hour": 12, "minute": 37}
